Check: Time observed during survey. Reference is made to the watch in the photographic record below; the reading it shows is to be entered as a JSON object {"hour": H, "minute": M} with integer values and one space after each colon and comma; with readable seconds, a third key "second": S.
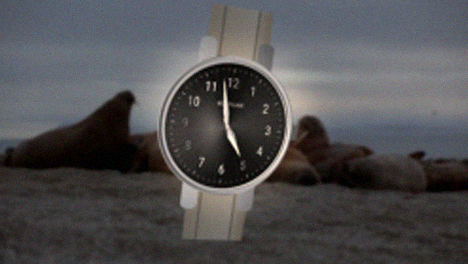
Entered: {"hour": 4, "minute": 58}
